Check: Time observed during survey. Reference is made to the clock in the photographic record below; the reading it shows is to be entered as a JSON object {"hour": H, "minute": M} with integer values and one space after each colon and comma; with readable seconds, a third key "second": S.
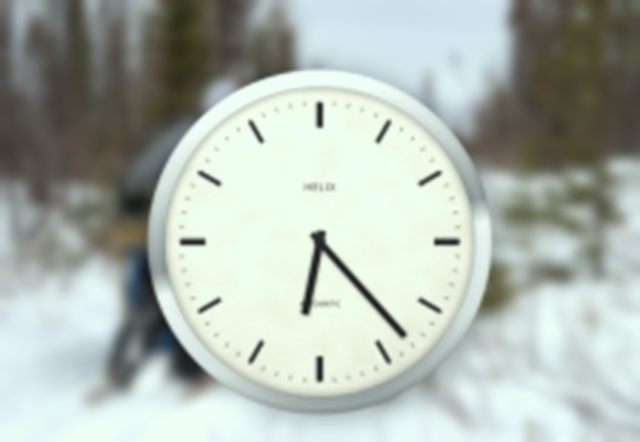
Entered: {"hour": 6, "minute": 23}
